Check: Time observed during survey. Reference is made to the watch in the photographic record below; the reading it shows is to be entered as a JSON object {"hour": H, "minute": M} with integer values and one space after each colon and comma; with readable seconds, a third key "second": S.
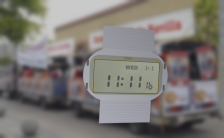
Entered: {"hour": 11, "minute": 11, "second": 16}
